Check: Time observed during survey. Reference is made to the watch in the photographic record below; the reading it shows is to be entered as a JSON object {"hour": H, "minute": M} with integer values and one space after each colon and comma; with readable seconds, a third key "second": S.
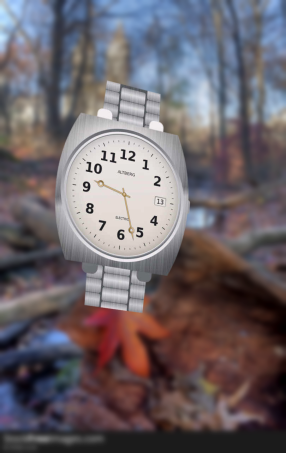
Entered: {"hour": 9, "minute": 27}
